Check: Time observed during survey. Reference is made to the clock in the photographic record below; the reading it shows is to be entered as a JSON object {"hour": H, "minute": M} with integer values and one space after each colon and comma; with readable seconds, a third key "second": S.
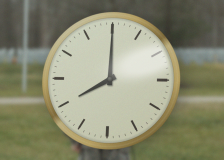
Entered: {"hour": 8, "minute": 0}
